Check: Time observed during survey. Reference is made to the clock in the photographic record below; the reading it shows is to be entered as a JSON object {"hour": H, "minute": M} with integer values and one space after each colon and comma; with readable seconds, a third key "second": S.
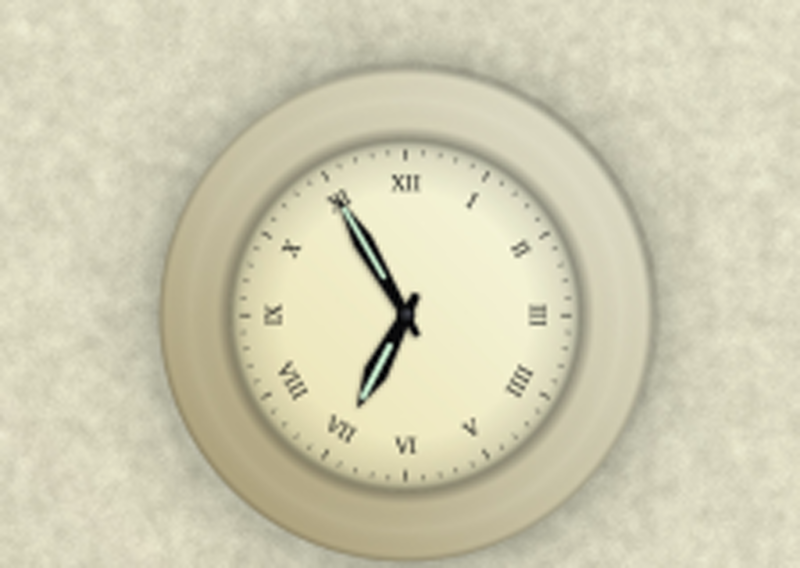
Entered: {"hour": 6, "minute": 55}
